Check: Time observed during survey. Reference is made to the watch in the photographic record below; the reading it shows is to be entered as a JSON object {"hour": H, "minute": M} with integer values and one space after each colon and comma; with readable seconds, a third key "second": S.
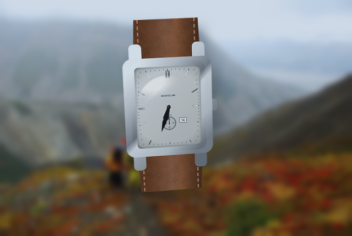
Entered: {"hour": 6, "minute": 33}
